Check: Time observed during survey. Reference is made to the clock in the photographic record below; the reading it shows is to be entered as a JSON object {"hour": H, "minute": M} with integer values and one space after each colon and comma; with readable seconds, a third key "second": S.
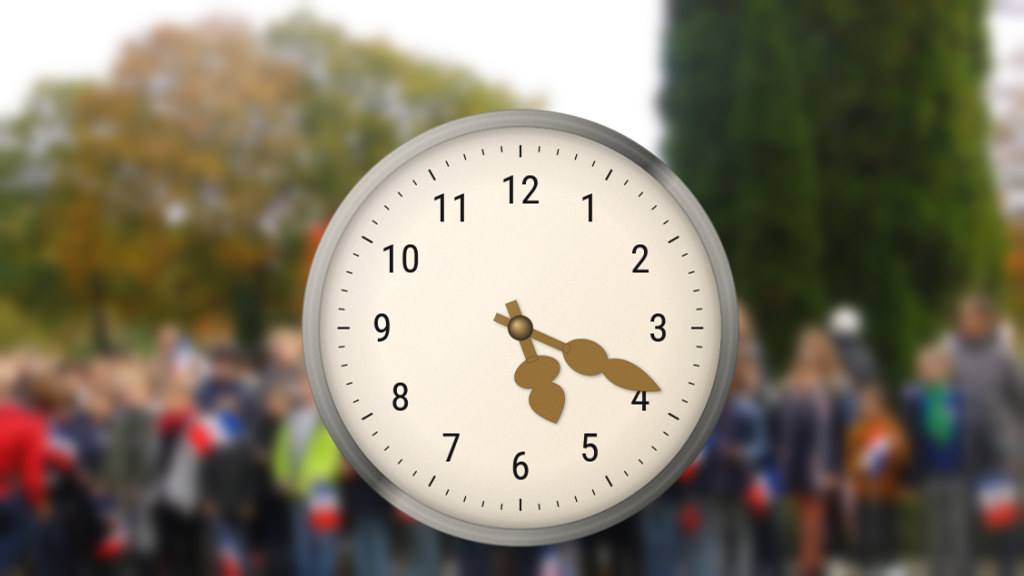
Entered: {"hour": 5, "minute": 19}
